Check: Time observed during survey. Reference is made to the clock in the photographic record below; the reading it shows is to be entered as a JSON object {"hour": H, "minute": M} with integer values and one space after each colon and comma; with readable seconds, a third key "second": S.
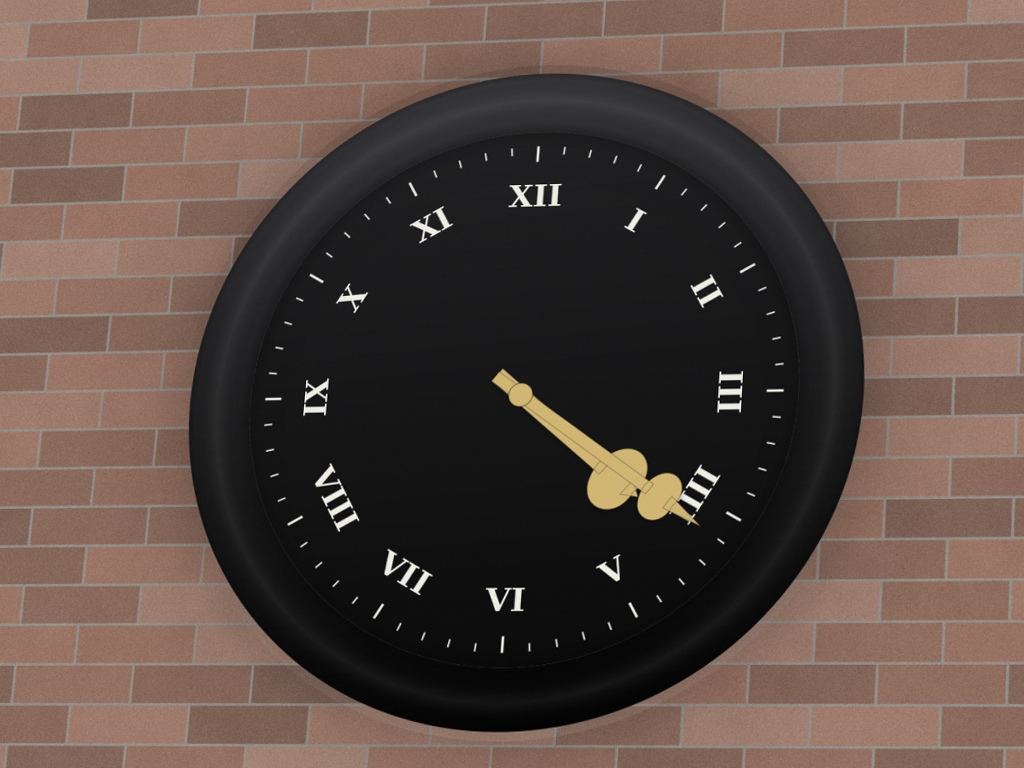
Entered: {"hour": 4, "minute": 21}
